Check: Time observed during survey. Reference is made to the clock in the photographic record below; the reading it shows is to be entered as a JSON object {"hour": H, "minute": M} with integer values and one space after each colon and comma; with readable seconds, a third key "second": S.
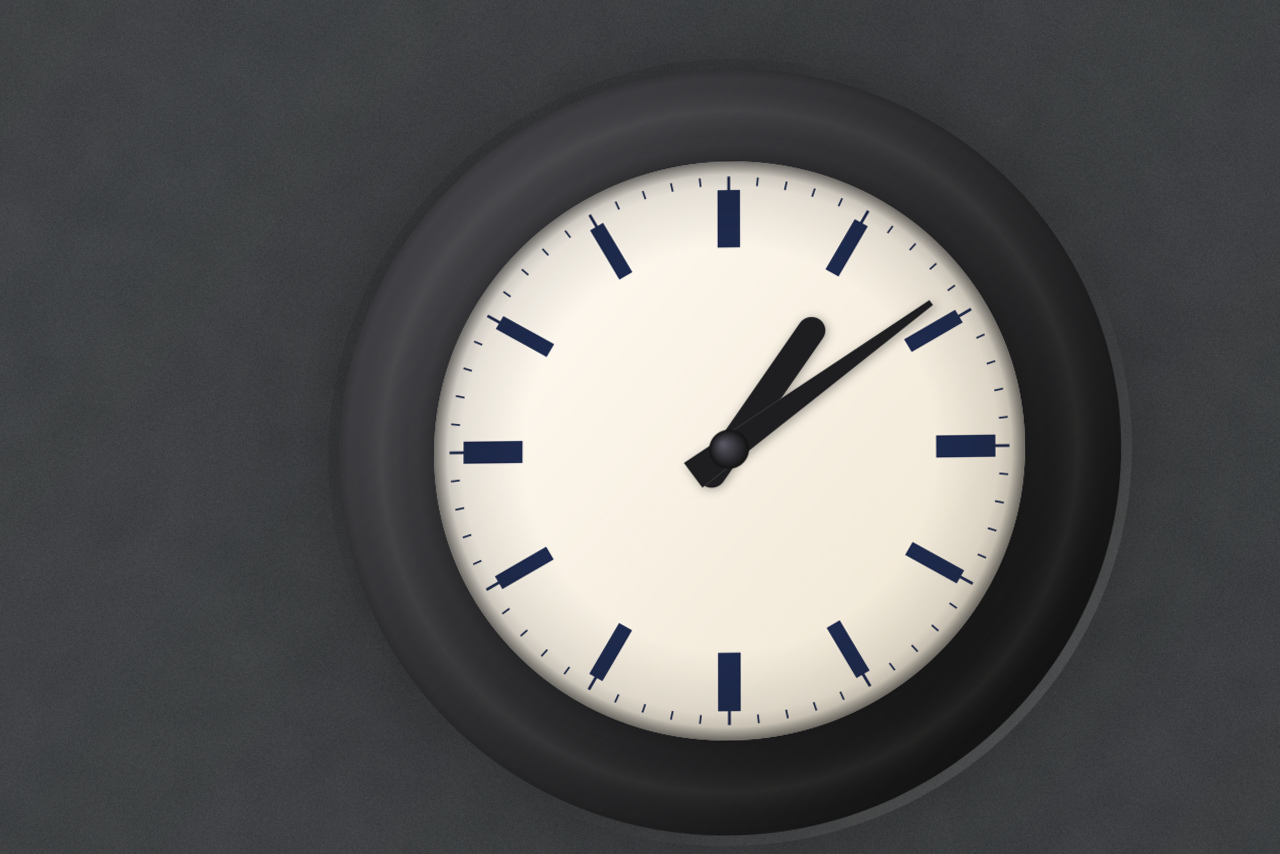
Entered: {"hour": 1, "minute": 9}
